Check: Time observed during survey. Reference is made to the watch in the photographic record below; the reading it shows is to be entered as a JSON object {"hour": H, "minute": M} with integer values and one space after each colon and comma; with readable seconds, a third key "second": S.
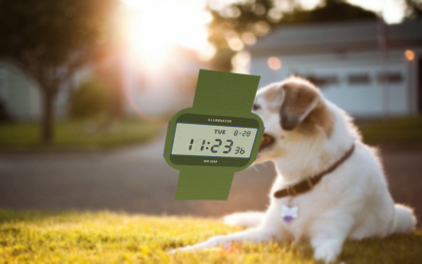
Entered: {"hour": 11, "minute": 23, "second": 36}
